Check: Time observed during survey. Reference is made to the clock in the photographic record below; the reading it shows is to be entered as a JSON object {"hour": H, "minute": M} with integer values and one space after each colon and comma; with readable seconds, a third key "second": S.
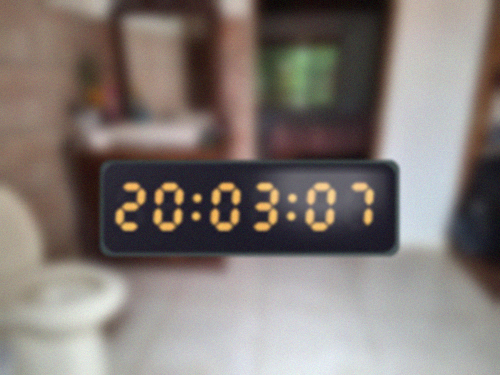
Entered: {"hour": 20, "minute": 3, "second": 7}
